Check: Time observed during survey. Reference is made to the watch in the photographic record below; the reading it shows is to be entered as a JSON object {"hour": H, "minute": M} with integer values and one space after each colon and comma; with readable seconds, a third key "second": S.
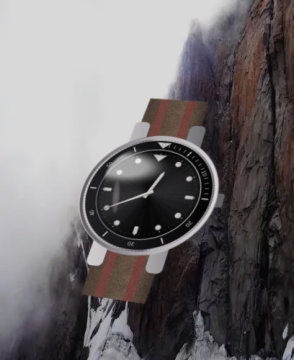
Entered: {"hour": 12, "minute": 40}
